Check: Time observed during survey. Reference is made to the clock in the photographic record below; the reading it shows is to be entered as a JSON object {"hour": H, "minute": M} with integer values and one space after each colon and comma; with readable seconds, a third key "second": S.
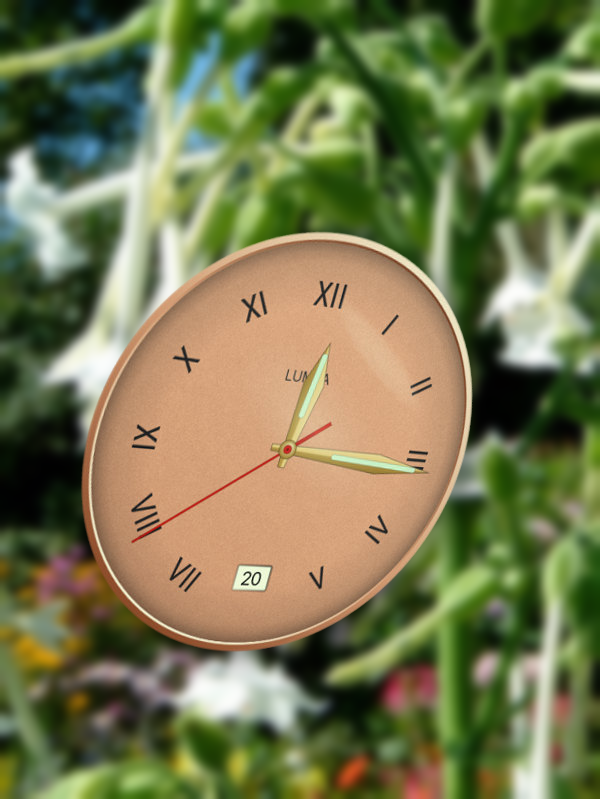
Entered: {"hour": 12, "minute": 15, "second": 39}
